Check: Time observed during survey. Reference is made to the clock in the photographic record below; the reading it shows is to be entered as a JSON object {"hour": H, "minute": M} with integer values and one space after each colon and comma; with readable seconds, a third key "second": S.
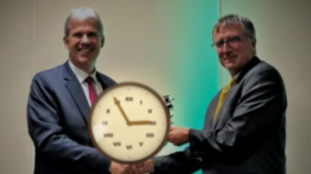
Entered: {"hour": 2, "minute": 55}
